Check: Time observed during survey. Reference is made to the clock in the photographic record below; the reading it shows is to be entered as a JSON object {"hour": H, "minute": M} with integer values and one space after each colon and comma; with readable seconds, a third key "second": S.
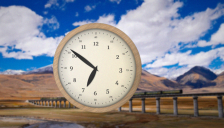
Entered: {"hour": 6, "minute": 51}
